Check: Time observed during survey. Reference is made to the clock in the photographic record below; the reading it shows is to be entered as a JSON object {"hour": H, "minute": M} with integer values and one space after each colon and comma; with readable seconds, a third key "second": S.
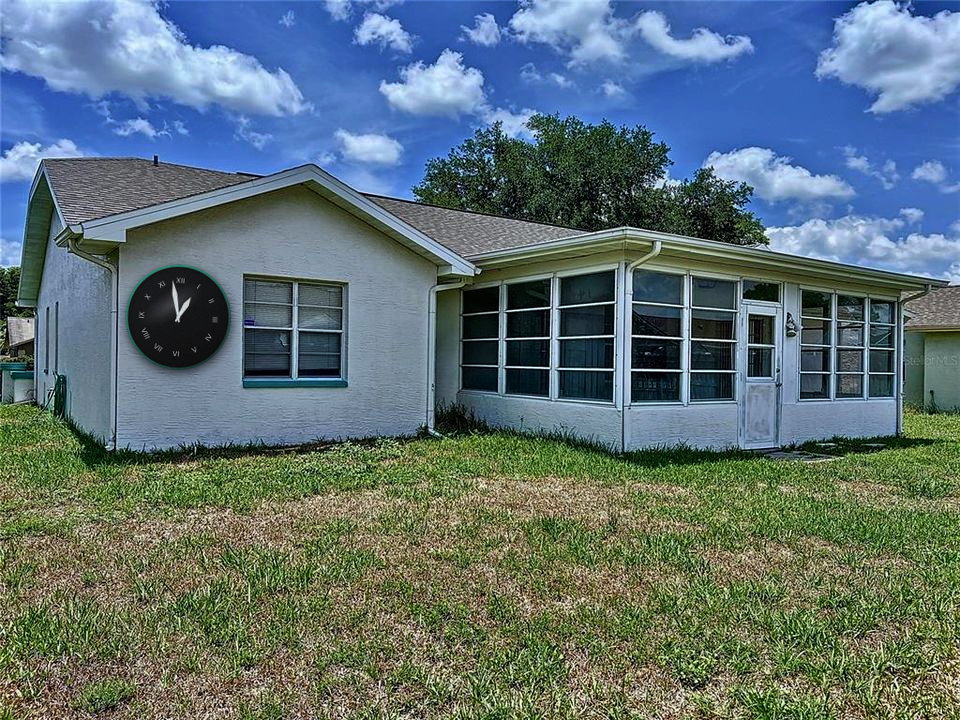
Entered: {"hour": 12, "minute": 58}
